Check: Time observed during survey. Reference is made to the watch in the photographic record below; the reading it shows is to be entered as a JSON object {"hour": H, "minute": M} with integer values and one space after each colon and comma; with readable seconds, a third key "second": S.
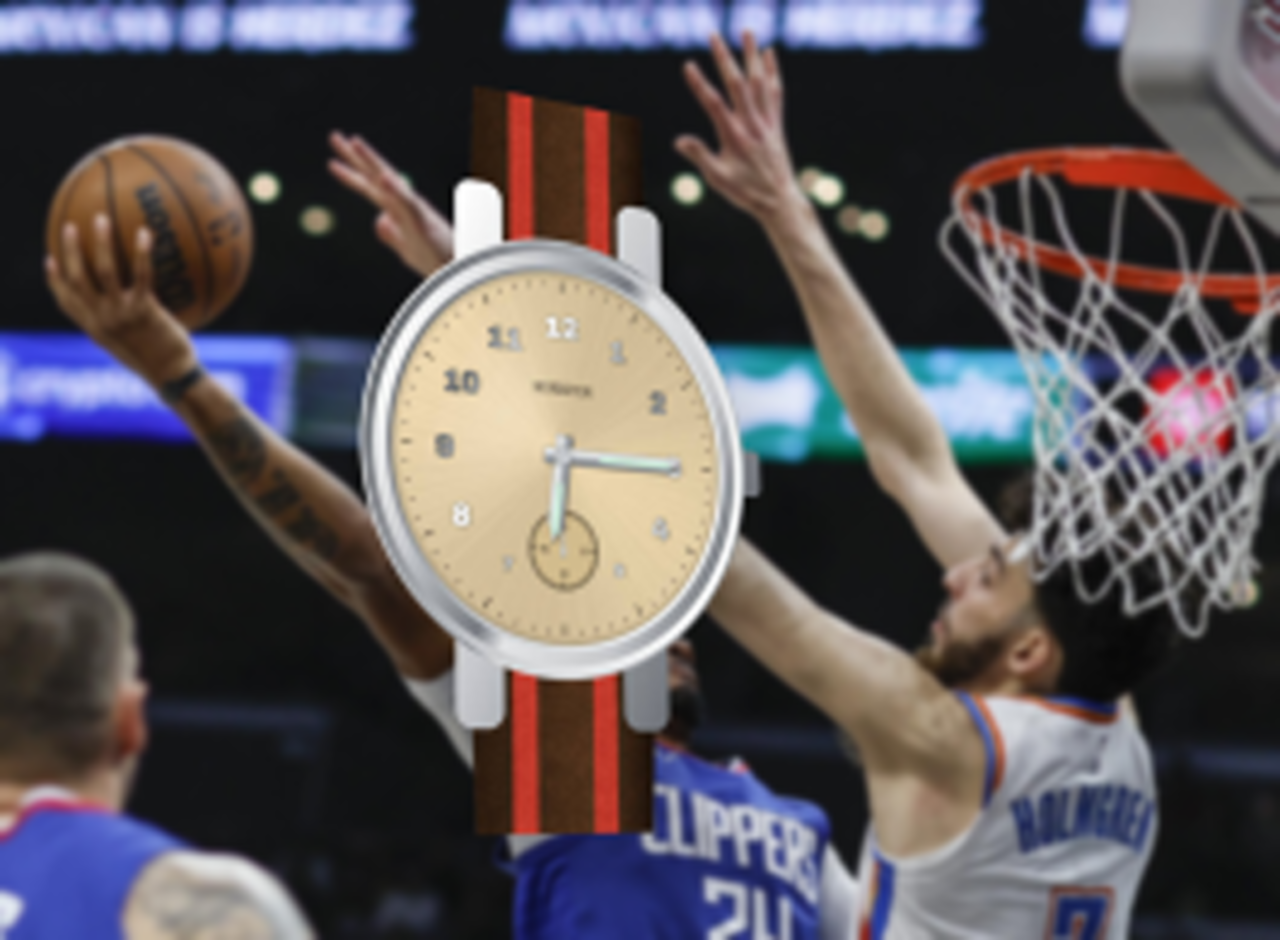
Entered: {"hour": 6, "minute": 15}
